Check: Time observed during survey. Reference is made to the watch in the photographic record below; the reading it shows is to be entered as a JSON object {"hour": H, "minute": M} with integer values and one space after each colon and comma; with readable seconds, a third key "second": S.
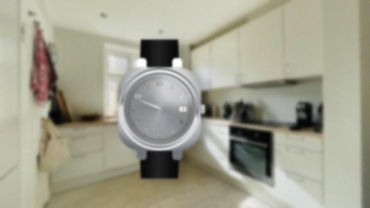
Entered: {"hour": 9, "minute": 49}
